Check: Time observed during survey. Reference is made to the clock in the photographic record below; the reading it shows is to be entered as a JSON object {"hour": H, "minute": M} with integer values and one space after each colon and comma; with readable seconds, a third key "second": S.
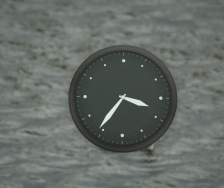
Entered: {"hour": 3, "minute": 36}
